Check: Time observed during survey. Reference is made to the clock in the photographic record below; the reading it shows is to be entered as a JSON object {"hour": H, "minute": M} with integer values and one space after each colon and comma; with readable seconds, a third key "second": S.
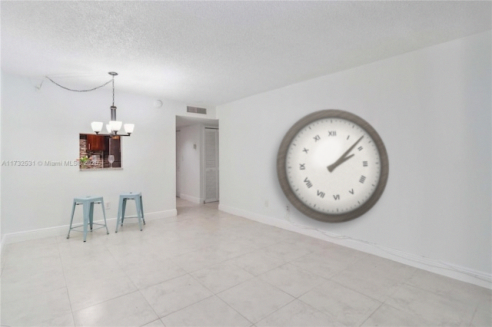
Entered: {"hour": 2, "minute": 8}
